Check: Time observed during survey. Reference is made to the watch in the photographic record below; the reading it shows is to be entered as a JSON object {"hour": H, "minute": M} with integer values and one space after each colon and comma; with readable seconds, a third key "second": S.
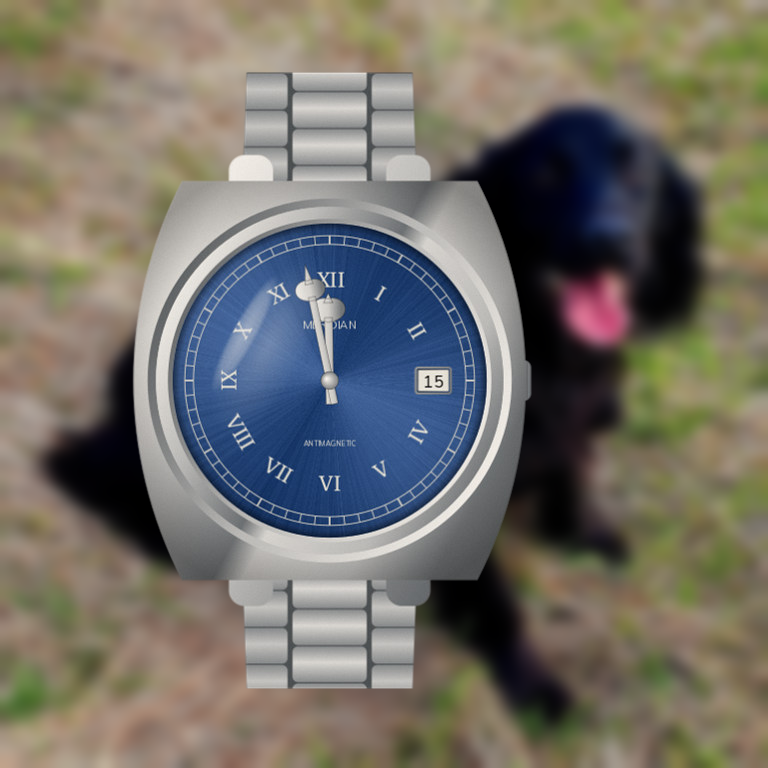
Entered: {"hour": 11, "minute": 58}
